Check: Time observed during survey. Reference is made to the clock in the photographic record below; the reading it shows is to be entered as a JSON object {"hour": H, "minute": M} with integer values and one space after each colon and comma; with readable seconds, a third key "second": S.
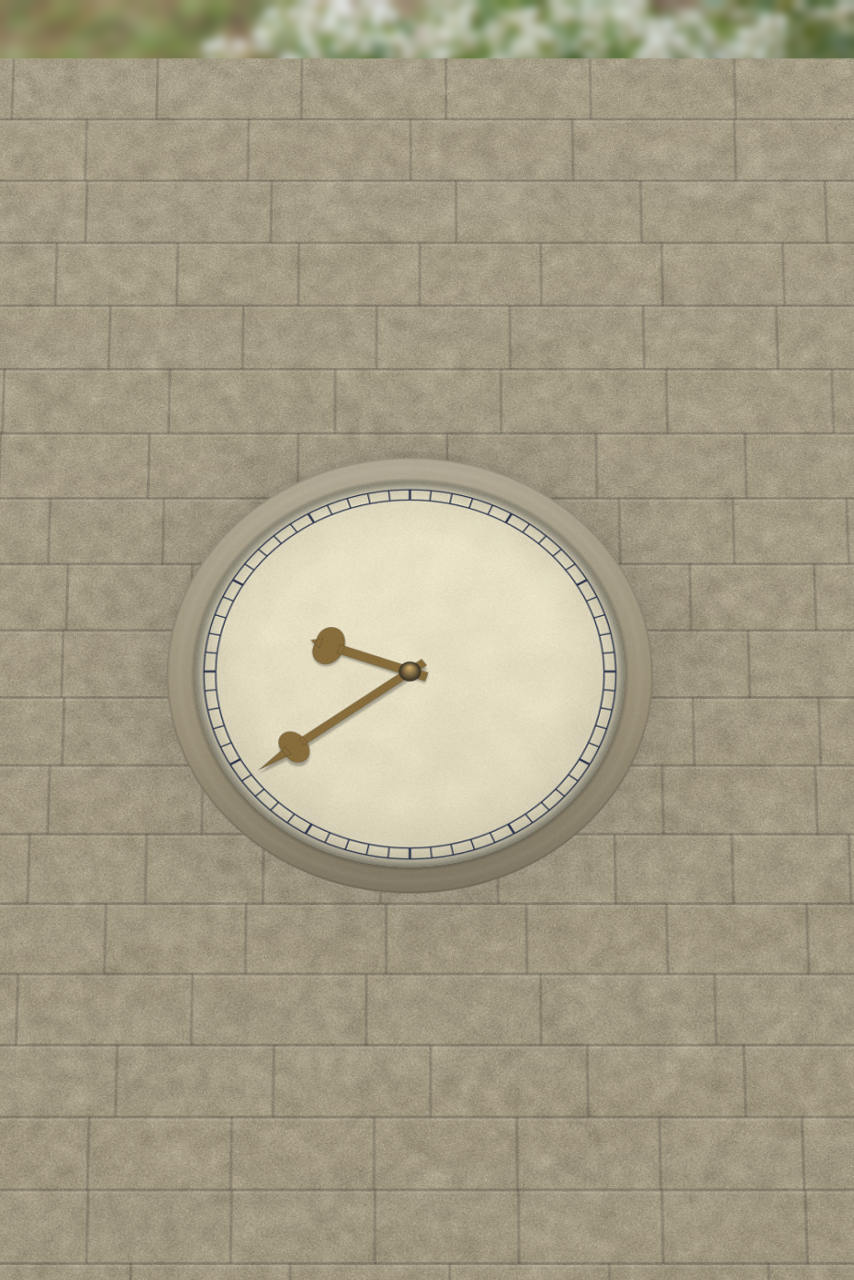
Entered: {"hour": 9, "minute": 39}
